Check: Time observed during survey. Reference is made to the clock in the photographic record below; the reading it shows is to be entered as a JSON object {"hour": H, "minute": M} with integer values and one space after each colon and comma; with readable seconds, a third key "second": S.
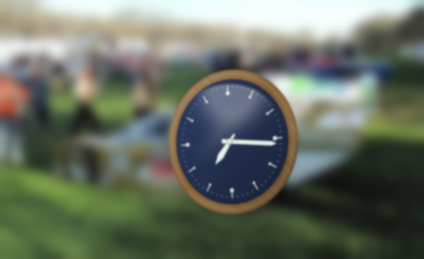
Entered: {"hour": 7, "minute": 16}
